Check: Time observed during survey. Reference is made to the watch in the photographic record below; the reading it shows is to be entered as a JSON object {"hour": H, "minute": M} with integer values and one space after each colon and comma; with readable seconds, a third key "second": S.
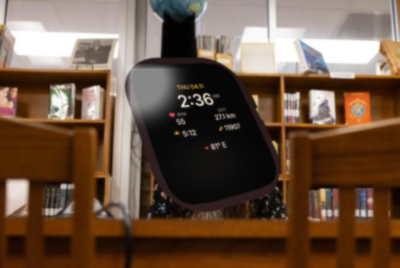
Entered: {"hour": 2, "minute": 36}
